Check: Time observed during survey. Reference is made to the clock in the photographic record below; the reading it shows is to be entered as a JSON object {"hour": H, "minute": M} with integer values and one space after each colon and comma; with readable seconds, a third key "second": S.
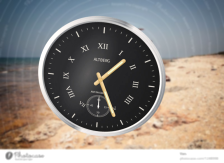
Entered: {"hour": 1, "minute": 26}
